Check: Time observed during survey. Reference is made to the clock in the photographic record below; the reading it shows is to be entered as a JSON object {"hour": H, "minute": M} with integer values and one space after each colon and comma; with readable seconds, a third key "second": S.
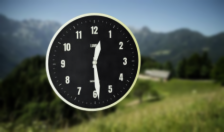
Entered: {"hour": 12, "minute": 29}
